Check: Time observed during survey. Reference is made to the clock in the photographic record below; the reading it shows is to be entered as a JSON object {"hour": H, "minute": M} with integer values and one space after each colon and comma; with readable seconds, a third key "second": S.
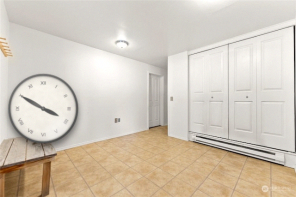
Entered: {"hour": 3, "minute": 50}
